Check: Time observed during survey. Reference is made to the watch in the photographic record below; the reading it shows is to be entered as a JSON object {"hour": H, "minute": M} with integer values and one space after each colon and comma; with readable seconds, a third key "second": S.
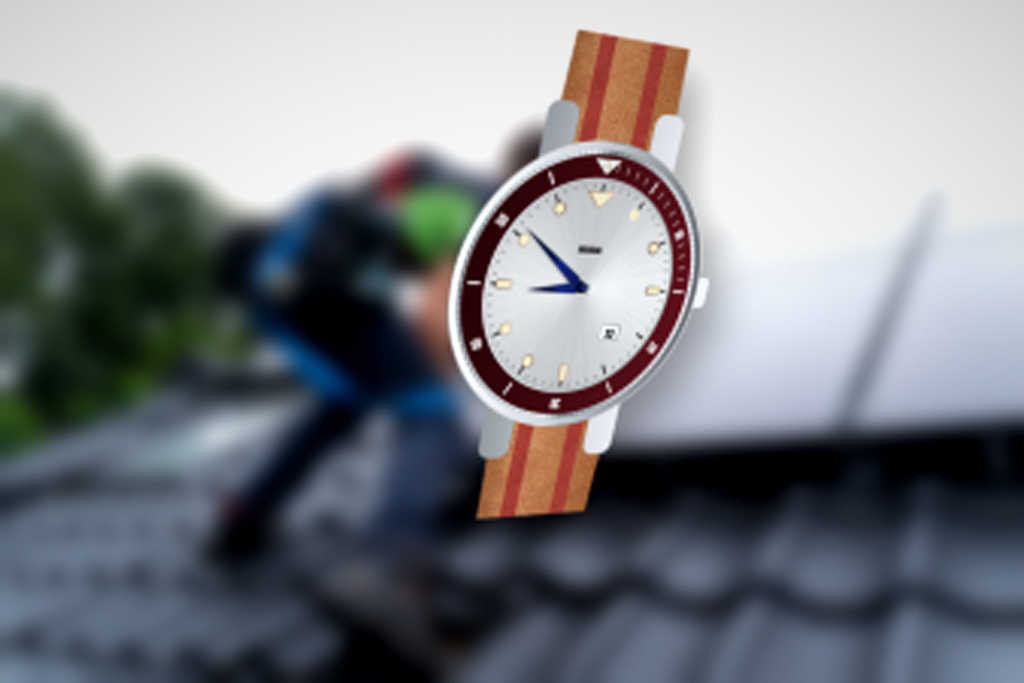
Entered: {"hour": 8, "minute": 51}
